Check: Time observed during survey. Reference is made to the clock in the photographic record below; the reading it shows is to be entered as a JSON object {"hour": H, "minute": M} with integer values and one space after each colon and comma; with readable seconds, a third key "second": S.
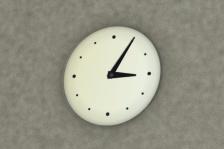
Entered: {"hour": 3, "minute": 5}
